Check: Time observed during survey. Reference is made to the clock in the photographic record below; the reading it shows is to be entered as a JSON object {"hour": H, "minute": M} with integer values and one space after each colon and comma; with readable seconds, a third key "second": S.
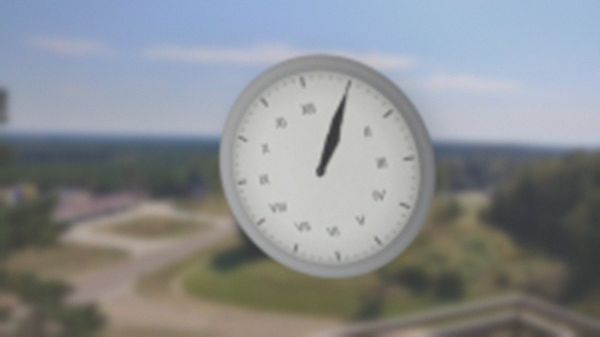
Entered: {"hour": 1, "minute": 5}
